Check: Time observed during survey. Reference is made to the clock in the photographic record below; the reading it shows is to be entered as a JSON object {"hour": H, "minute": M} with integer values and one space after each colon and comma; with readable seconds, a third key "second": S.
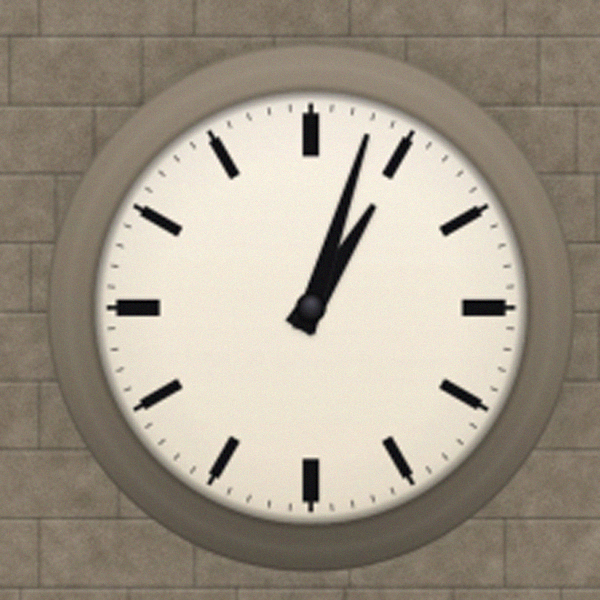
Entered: {"hour": 1, "minute": 3}
